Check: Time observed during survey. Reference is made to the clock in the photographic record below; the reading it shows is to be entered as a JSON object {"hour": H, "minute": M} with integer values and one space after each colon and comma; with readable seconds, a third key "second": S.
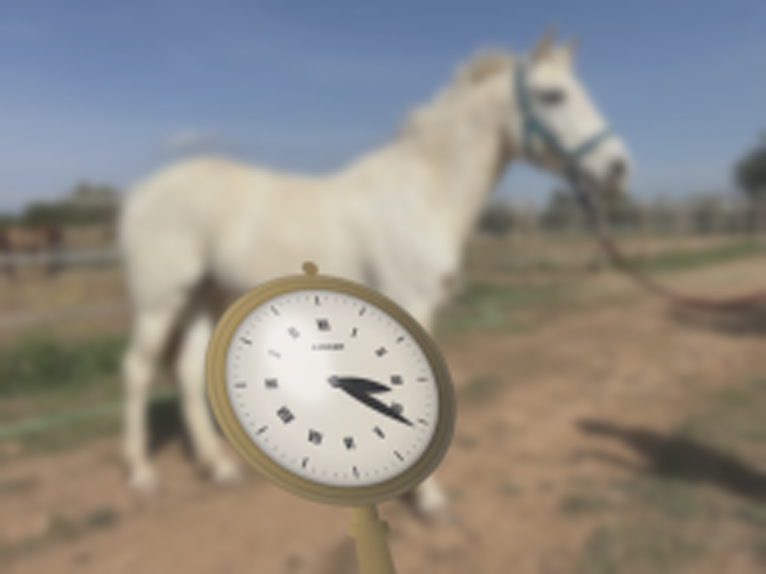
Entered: {"hour": 3, "minute": 21}
